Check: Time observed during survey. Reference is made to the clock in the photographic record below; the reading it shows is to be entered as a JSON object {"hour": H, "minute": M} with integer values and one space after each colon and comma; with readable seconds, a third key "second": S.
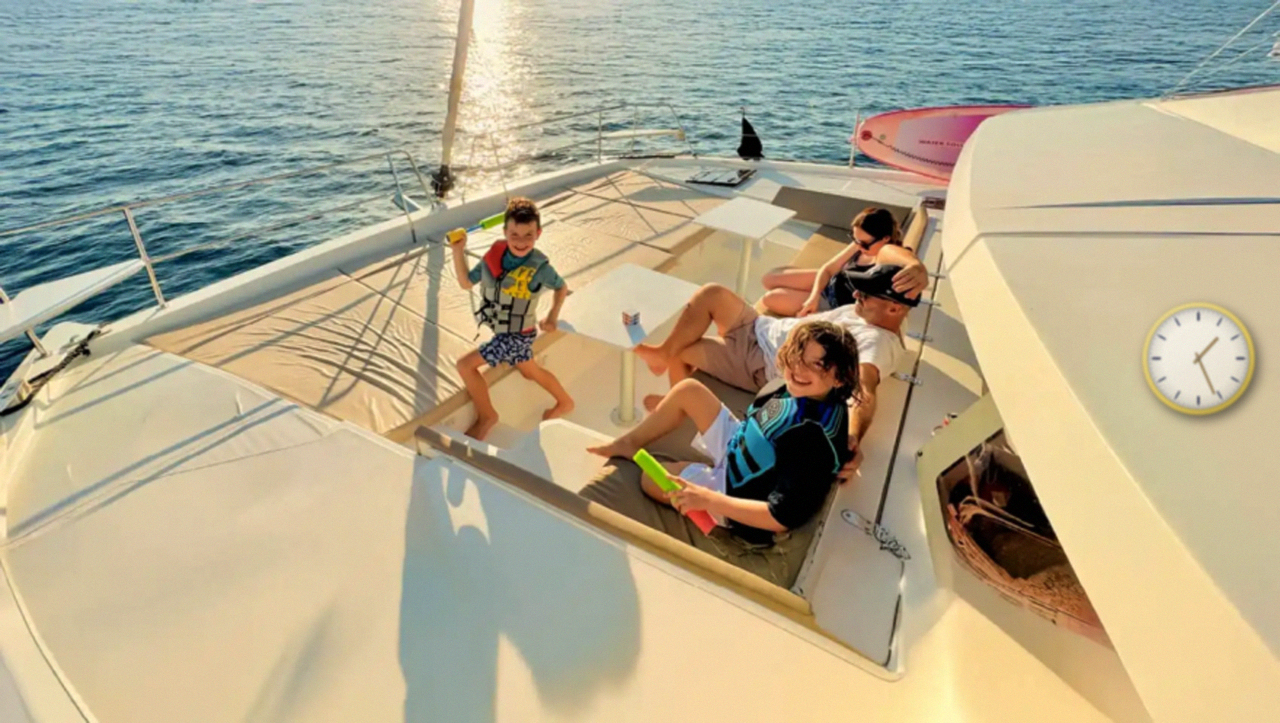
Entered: {"hour": 1, "minute": 26}
